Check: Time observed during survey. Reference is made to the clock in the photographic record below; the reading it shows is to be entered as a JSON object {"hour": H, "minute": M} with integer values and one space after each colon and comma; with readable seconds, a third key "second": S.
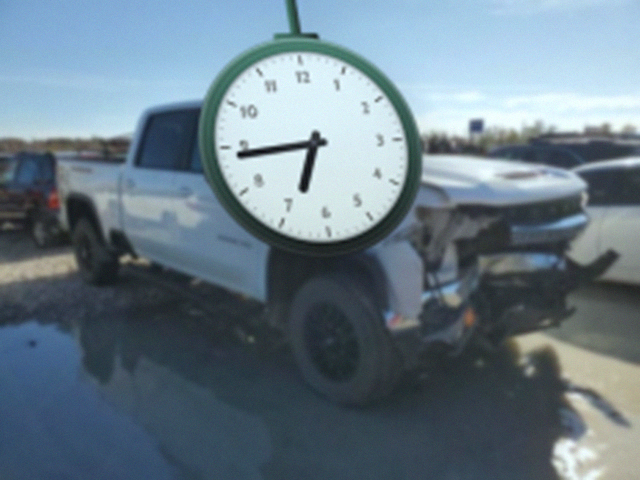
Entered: {"hour": 6, "minute": 44}
